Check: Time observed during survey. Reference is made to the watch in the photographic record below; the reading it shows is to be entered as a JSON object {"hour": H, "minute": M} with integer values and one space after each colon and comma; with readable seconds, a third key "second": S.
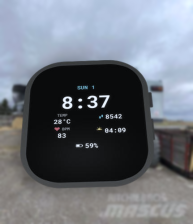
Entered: {"hour": 8, "minute": 37}
